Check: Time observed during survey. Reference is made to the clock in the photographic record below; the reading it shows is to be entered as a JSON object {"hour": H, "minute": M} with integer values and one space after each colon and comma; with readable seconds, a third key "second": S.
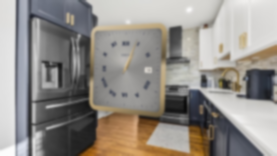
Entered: {"hour": 1, "minute": 4}
